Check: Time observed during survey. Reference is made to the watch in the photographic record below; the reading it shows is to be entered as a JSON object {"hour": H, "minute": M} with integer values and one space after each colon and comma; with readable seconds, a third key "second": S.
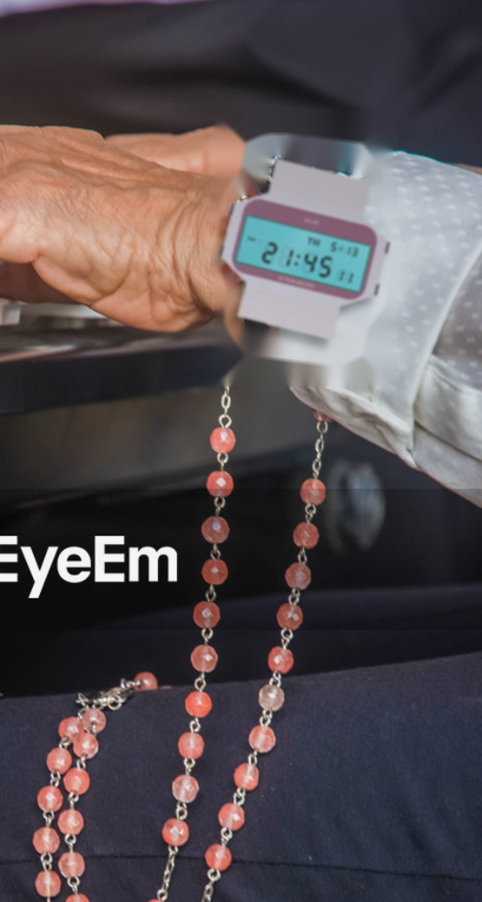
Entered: {"hour": 21, "minute": 45}
